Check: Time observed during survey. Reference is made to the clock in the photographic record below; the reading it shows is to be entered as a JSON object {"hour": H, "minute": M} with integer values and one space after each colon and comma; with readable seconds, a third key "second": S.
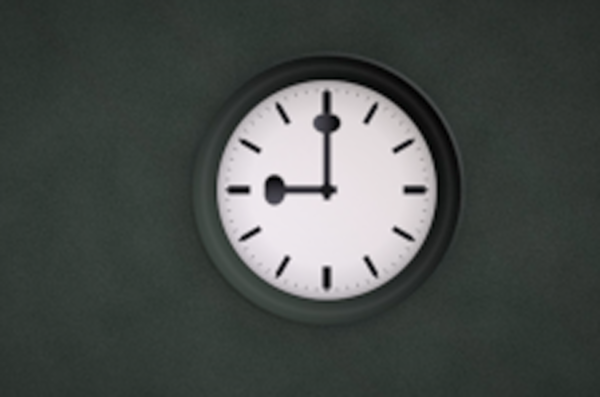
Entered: {"hour": 9, "minute": 0}
